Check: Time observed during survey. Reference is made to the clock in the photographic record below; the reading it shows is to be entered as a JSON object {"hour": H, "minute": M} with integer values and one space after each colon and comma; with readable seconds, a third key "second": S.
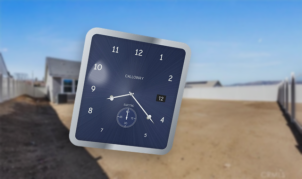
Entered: {"hour": 8, "minute": 22}
